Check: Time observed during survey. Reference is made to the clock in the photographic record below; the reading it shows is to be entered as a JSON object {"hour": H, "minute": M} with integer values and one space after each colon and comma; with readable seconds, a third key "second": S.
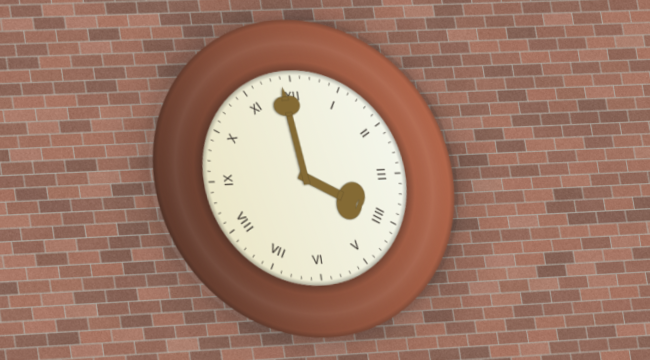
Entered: {"hour": 3, "minute": 59}
